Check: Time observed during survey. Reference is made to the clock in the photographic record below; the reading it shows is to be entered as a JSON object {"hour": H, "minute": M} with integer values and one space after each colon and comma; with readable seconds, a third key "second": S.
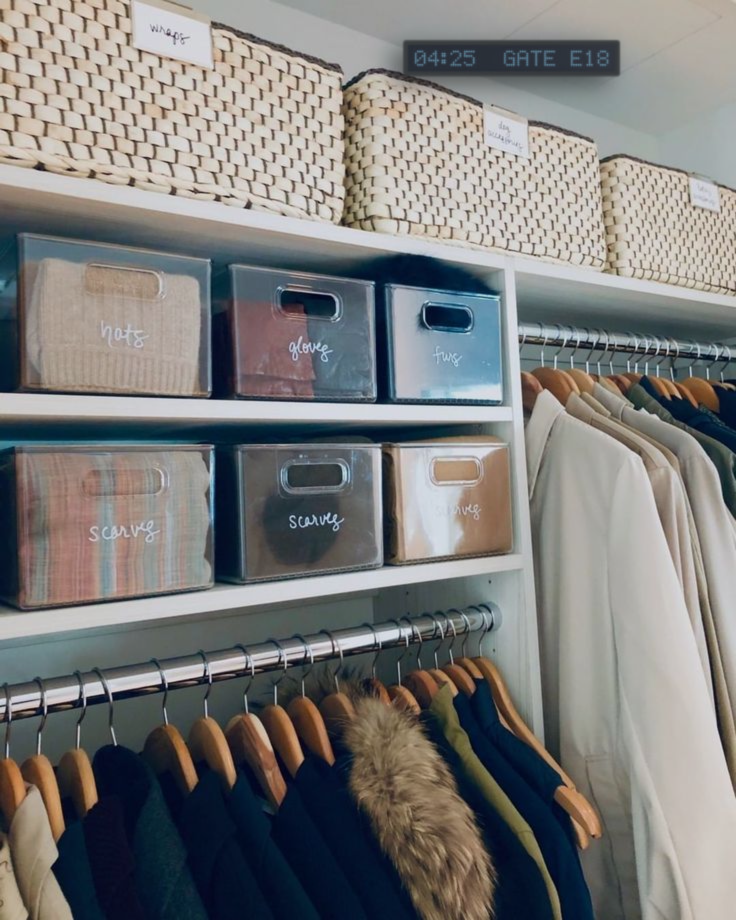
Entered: {"hour": 4, "minute": 25}
